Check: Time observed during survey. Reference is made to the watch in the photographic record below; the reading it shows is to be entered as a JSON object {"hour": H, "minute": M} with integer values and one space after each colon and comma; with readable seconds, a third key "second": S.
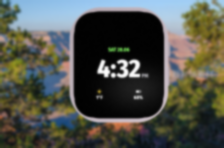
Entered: {"hour": 4, "minute": 32}
